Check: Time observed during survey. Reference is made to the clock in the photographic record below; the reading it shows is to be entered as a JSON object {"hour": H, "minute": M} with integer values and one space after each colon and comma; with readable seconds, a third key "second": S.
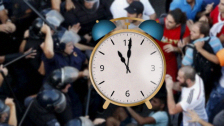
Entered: {"hour": 11, "minute": 1}
